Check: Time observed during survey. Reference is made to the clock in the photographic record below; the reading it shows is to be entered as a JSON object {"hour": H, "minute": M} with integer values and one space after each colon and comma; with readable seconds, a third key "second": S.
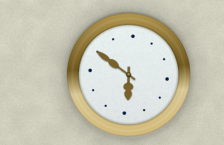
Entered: {"hour": 5, "minute": 50}
